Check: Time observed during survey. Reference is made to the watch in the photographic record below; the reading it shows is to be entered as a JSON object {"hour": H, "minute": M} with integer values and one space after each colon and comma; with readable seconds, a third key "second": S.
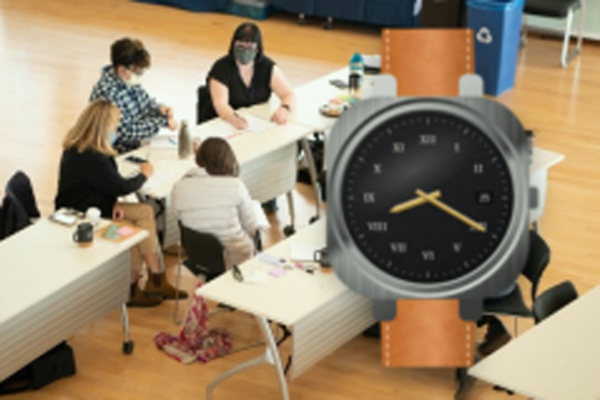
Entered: {"hour": 8, "minute": 20}
